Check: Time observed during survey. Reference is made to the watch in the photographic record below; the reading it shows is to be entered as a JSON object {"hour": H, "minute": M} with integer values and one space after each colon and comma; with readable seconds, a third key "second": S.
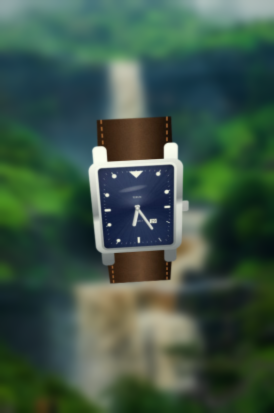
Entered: {"hour": 6, "minute": 25}
